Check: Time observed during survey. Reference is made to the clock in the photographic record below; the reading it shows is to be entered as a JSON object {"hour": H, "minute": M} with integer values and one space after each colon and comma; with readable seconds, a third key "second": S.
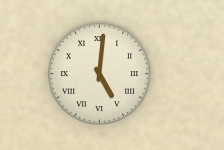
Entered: {"hour": 5, "minute": 1}
